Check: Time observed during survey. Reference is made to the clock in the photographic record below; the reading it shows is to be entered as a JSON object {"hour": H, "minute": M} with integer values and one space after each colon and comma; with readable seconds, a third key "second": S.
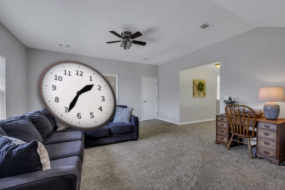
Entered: {"hour": 1, "minute": 34}
